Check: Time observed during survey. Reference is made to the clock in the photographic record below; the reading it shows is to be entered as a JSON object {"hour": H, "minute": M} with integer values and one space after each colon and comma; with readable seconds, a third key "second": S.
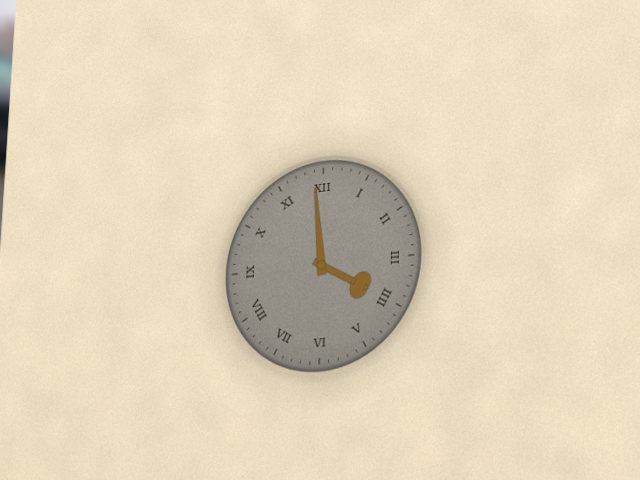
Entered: {"hour": 3, "minute": 59}
